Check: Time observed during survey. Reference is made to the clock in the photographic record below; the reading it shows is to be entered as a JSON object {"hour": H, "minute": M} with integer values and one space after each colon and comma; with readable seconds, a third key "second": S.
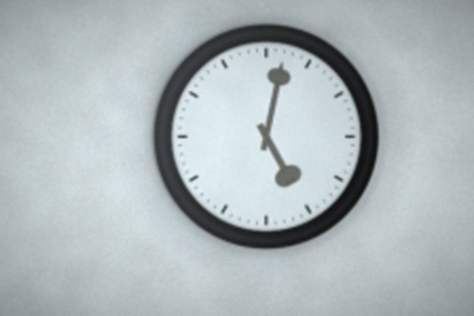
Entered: {"hour": 5, "minute": 2}
